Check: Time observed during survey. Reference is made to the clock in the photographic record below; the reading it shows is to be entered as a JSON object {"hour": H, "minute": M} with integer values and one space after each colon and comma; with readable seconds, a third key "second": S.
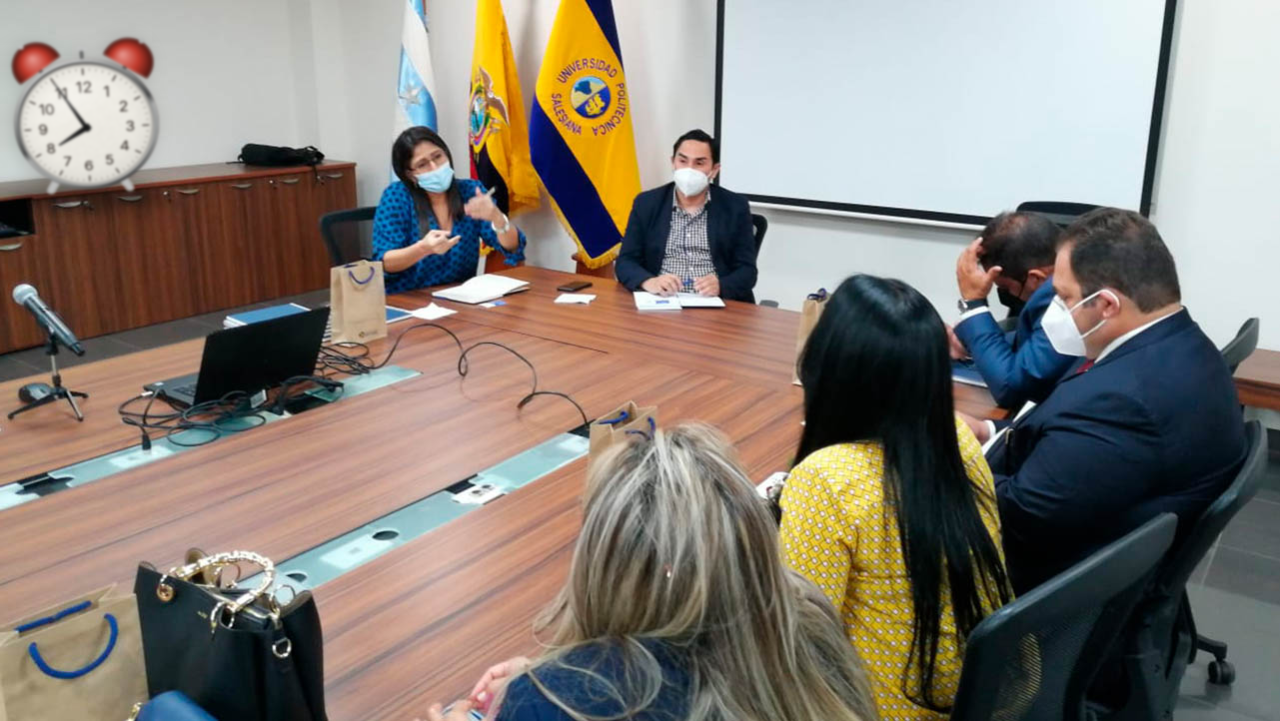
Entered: {"hour": 7, "minute": 55}
